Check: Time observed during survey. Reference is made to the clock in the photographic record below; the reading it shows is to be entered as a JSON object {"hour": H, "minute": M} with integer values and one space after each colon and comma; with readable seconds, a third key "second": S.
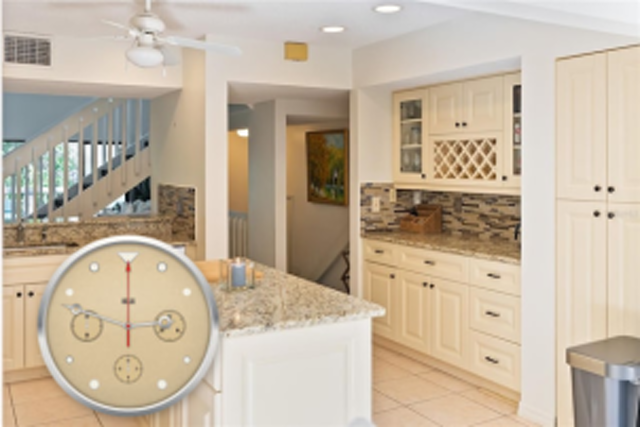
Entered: {"hour": 2, "minute": 48}
